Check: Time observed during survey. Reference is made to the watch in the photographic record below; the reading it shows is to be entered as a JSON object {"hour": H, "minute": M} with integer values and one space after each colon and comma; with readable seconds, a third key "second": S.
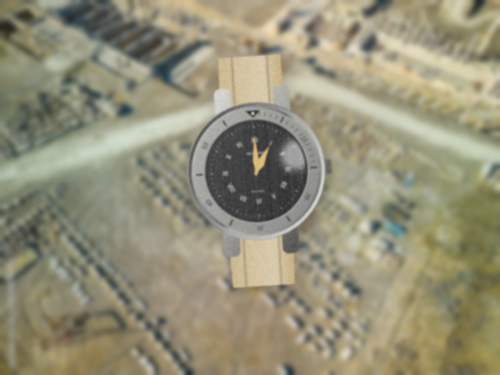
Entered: {"hour": 1, "minute": 0}
